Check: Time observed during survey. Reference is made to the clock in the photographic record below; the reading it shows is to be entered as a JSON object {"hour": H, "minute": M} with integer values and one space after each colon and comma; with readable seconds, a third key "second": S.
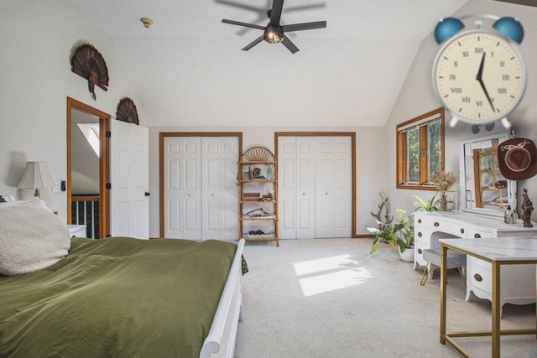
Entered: {"hour": 12, "minute": 26}
